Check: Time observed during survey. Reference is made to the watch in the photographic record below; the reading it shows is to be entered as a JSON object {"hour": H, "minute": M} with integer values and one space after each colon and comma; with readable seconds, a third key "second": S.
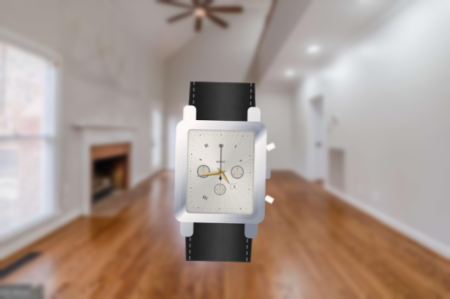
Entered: {"hour": 4, "minute": 43}
